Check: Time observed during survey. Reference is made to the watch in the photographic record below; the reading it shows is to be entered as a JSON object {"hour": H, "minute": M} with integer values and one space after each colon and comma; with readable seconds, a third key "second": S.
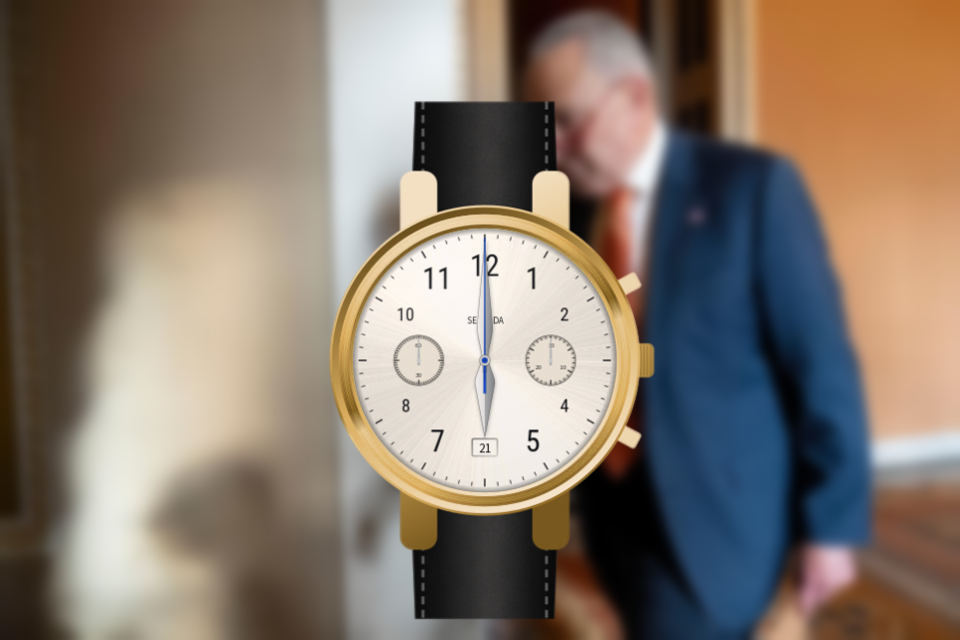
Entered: {"hour": 6, "minute": 0}
